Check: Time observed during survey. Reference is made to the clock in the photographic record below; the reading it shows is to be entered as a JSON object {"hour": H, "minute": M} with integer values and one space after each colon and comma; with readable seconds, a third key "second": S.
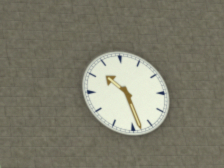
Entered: {"hour": 10, "minute": 28}
